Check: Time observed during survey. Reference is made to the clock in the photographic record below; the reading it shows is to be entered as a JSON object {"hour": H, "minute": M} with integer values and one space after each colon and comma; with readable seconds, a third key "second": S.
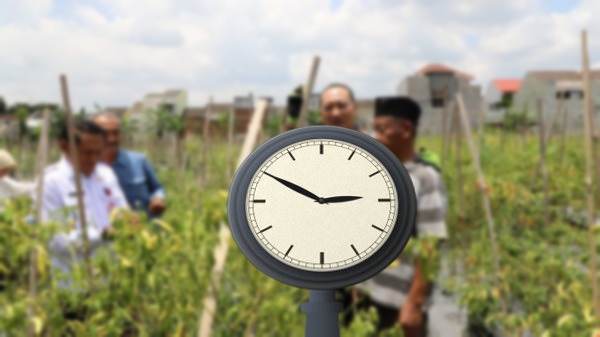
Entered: {"hour": 2, "minute": 50}
